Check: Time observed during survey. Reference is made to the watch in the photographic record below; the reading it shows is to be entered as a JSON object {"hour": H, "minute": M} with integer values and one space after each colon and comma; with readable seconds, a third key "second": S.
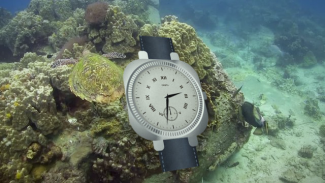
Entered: {"hour": 2, "minute": 32}
